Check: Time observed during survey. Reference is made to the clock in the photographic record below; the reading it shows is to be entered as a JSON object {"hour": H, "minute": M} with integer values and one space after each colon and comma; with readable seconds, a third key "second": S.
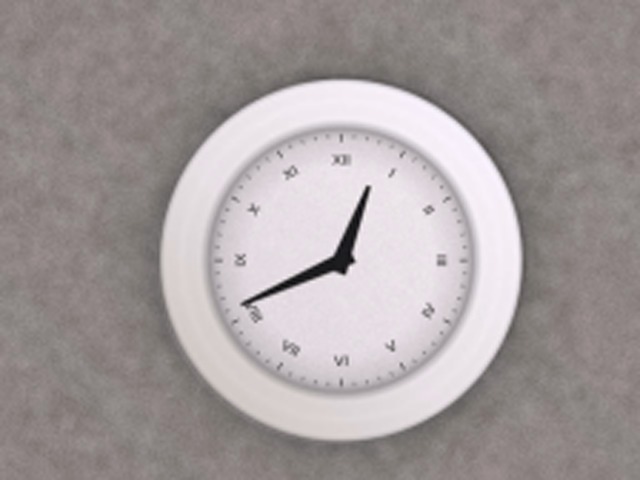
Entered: {"hour": 12, "minute": 41}
